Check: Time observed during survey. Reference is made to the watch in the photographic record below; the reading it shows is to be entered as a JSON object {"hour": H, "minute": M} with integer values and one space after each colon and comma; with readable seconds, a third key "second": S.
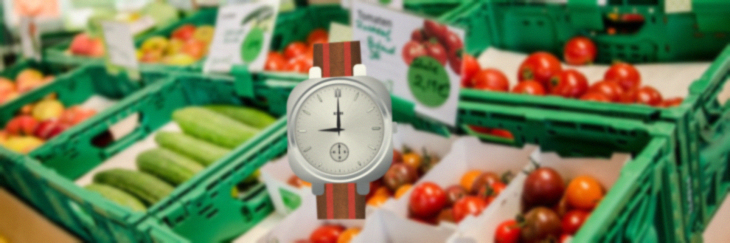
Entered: {"hour": 9, "minute": 0}
